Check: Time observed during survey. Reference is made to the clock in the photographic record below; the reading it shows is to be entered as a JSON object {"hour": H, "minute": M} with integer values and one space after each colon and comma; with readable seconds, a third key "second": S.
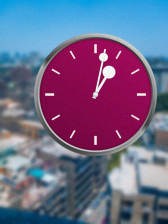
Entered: {"hour": 1, "minute": 2}
